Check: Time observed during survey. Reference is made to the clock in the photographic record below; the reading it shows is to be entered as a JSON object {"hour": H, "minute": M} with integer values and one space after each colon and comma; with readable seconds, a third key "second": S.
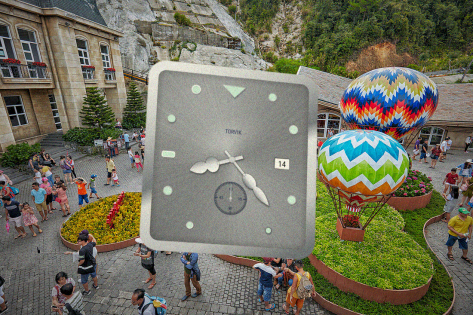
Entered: {"hour": 8, "minute": 23}
